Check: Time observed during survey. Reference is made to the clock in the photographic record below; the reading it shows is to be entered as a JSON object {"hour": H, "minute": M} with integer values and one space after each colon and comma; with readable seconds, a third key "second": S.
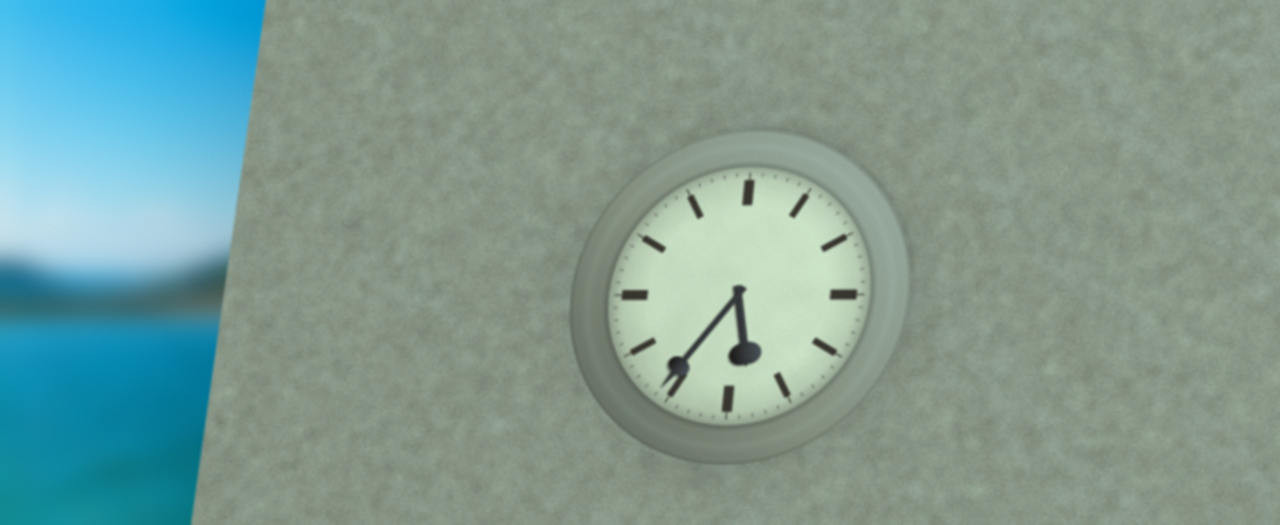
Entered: {"hour": 5, "minute": 36}
